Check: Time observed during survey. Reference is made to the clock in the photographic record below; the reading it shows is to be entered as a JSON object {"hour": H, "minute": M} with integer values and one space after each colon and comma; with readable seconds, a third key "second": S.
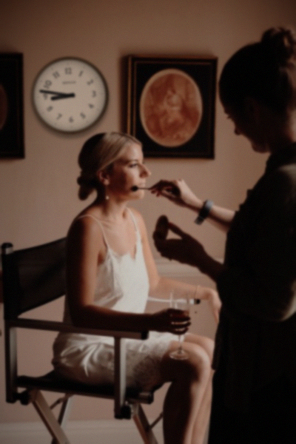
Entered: {"hour": 8, "minute": 47}
